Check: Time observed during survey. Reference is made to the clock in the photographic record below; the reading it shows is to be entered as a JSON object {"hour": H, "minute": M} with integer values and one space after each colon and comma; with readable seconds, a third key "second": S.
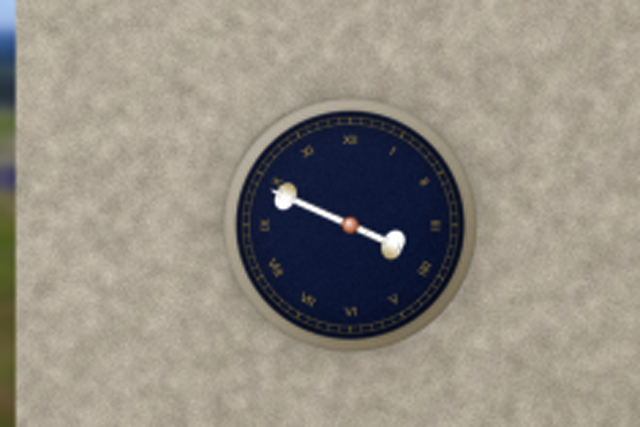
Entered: {"hour": 3, "minute": 49}
